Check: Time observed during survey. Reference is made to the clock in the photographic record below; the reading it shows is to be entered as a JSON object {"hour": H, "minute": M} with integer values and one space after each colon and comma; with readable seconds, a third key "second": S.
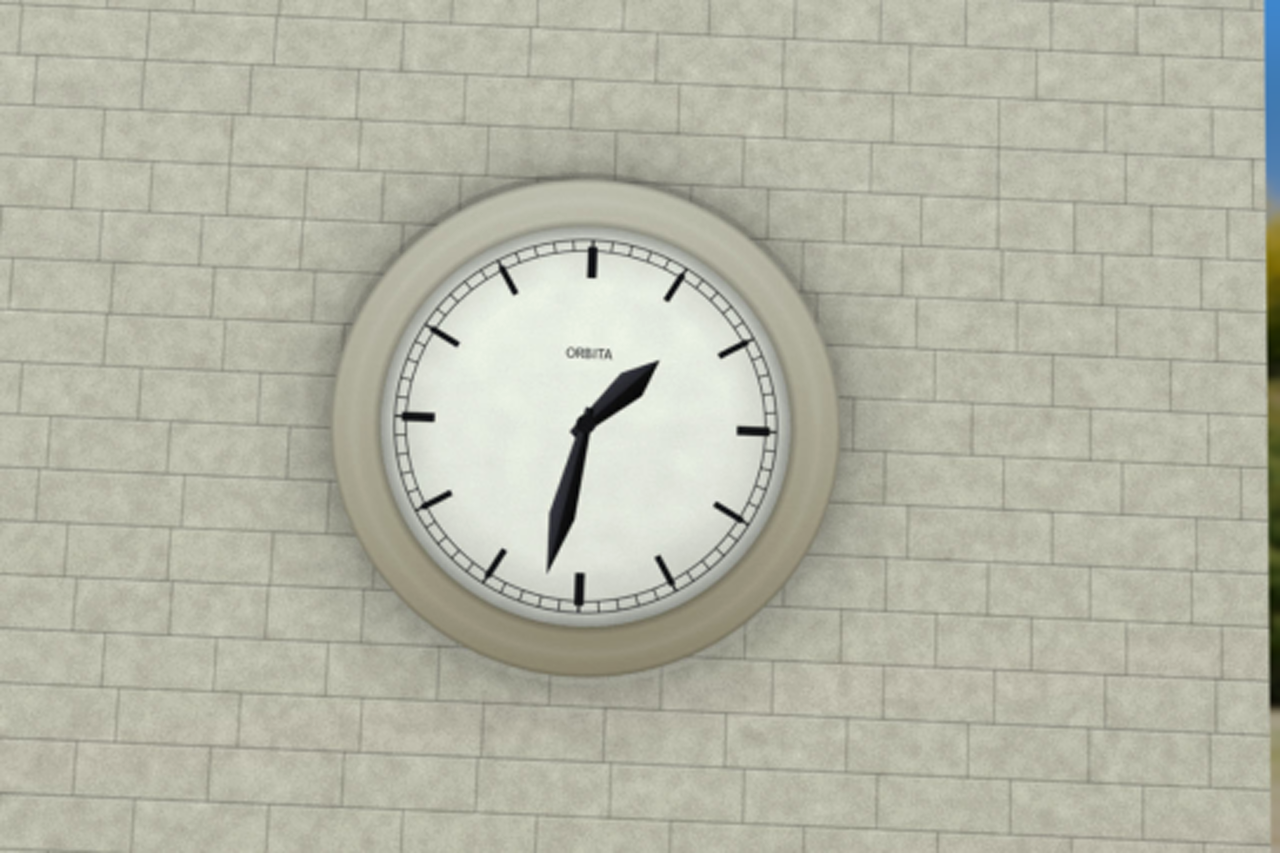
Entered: {"hour": 1, "minute": 32}
